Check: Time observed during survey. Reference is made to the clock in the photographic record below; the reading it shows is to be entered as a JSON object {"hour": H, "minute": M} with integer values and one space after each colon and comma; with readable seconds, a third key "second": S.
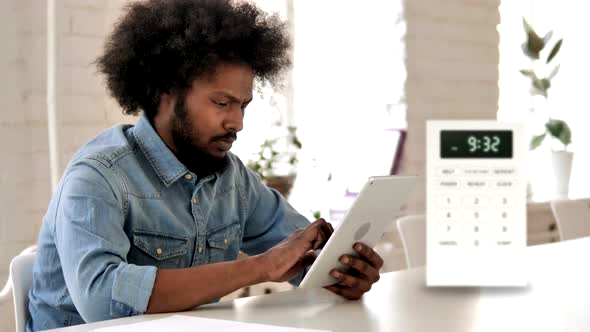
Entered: {"hour": 9, "minute": 32}
